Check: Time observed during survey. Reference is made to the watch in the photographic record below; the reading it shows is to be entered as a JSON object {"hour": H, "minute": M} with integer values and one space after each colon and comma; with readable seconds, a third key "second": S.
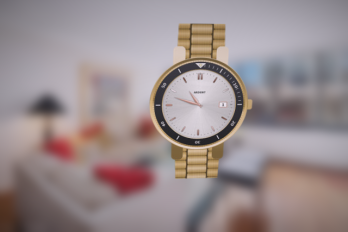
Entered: {"hour": 10, "minute": 48}
